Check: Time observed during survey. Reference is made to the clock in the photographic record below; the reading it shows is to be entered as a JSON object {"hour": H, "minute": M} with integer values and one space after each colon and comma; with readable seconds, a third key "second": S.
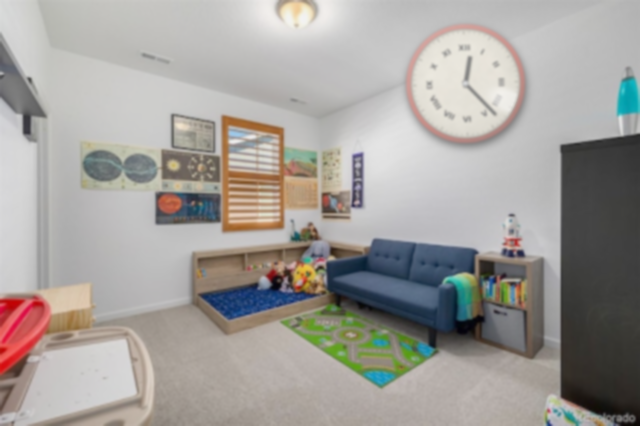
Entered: {"hour": 12, "minute": 23}
